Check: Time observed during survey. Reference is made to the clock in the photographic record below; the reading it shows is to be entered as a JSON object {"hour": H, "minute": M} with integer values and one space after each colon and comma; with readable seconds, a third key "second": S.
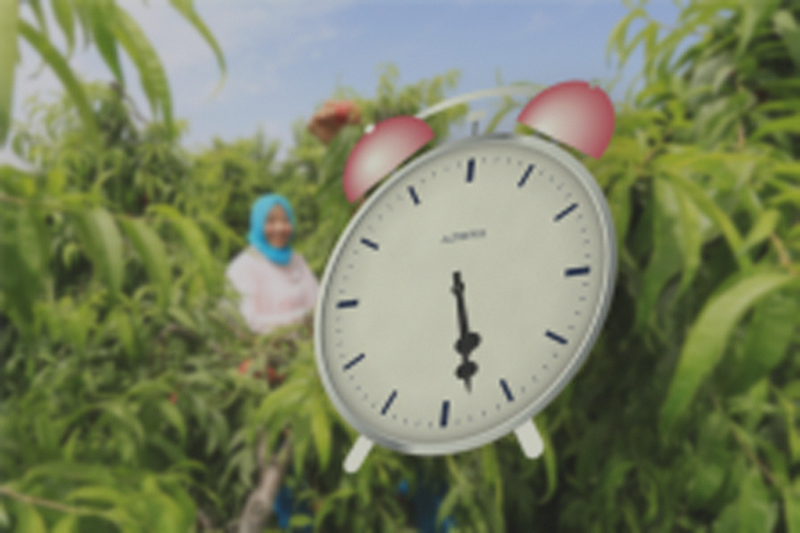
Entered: {"hour": 5, "minute": 28}
